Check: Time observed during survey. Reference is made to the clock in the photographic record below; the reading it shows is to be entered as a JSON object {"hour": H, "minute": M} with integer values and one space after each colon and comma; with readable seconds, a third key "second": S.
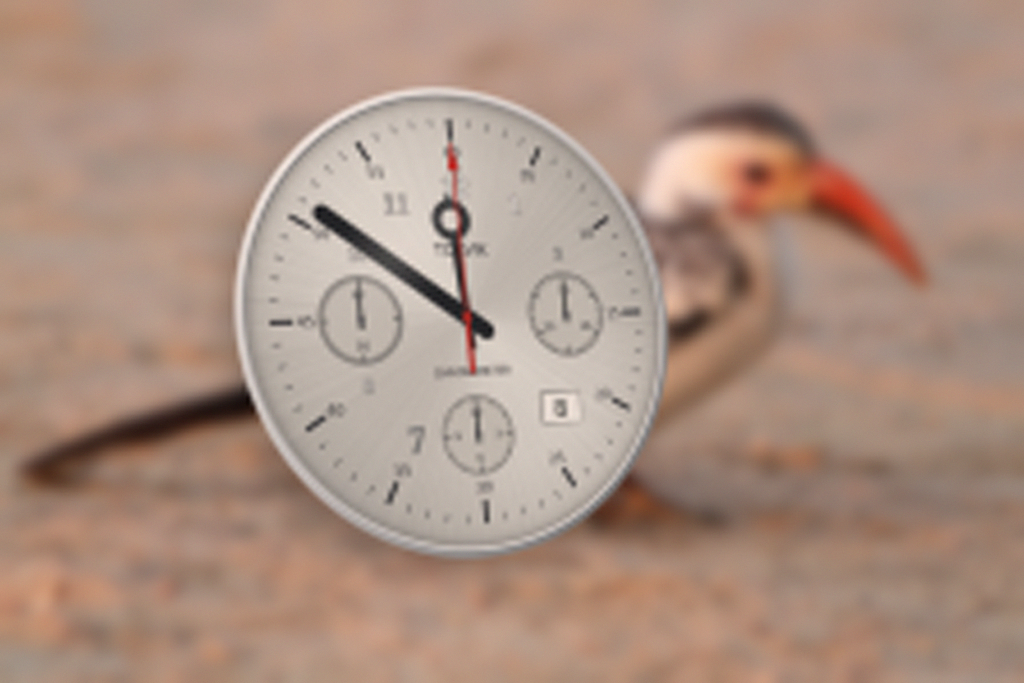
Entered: {"hour": 11, "minute": 51}
